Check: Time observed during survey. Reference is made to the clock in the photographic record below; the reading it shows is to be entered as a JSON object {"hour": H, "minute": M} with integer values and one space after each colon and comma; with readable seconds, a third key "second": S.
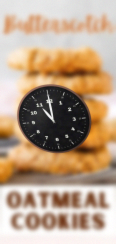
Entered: {"hour": 11, "minute": 0}
